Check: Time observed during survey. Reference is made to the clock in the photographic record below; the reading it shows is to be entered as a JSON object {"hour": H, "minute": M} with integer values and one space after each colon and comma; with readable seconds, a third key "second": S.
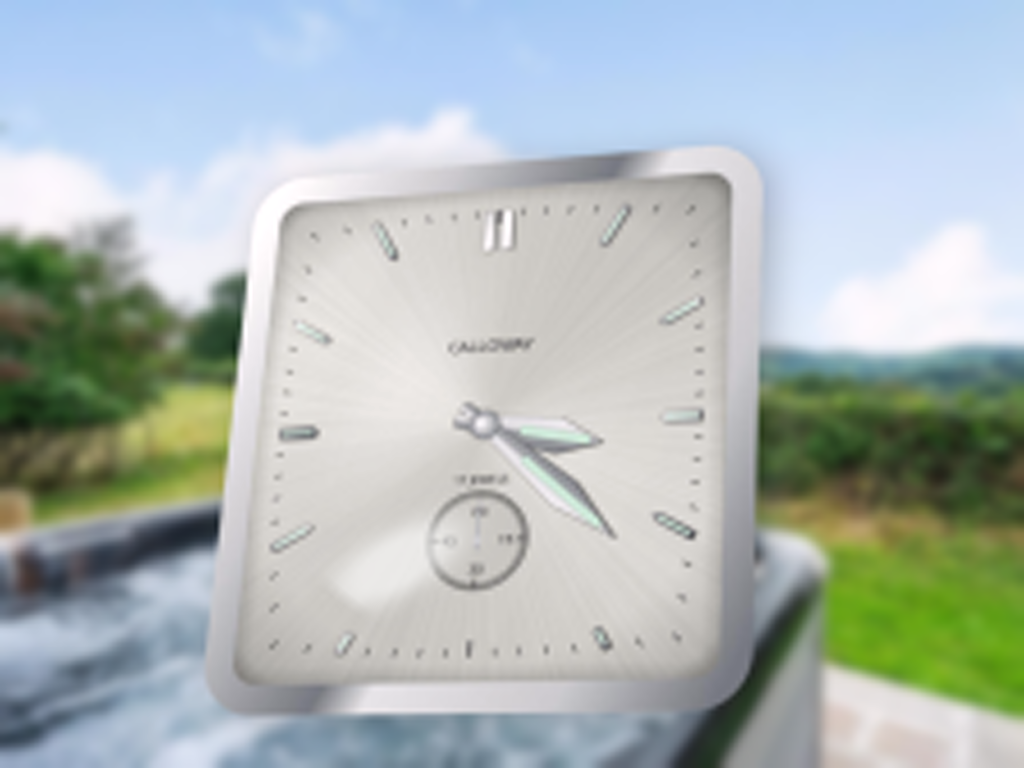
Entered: {"hour": 3, "minute": 22}
